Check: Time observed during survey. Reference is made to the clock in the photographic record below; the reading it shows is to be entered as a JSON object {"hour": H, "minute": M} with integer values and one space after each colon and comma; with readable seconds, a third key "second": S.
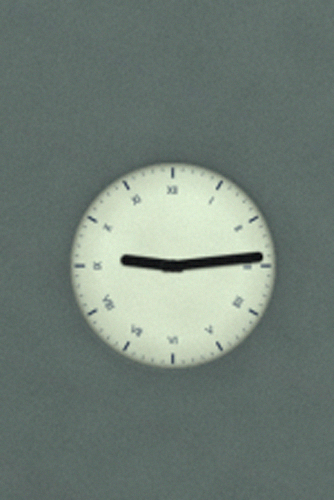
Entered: {"hour": 9, "minute": 14}
